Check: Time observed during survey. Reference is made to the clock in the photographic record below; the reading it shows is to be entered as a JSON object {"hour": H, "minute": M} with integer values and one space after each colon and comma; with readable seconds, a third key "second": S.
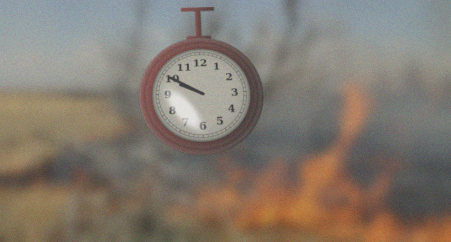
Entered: {"hour": 9, "minute": 50}
